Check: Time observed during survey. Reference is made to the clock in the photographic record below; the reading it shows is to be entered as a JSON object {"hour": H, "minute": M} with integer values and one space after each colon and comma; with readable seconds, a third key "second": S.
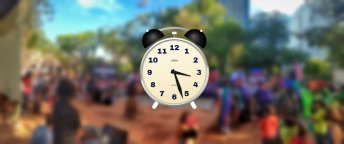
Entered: {"hour": 3, "minute": 27}
